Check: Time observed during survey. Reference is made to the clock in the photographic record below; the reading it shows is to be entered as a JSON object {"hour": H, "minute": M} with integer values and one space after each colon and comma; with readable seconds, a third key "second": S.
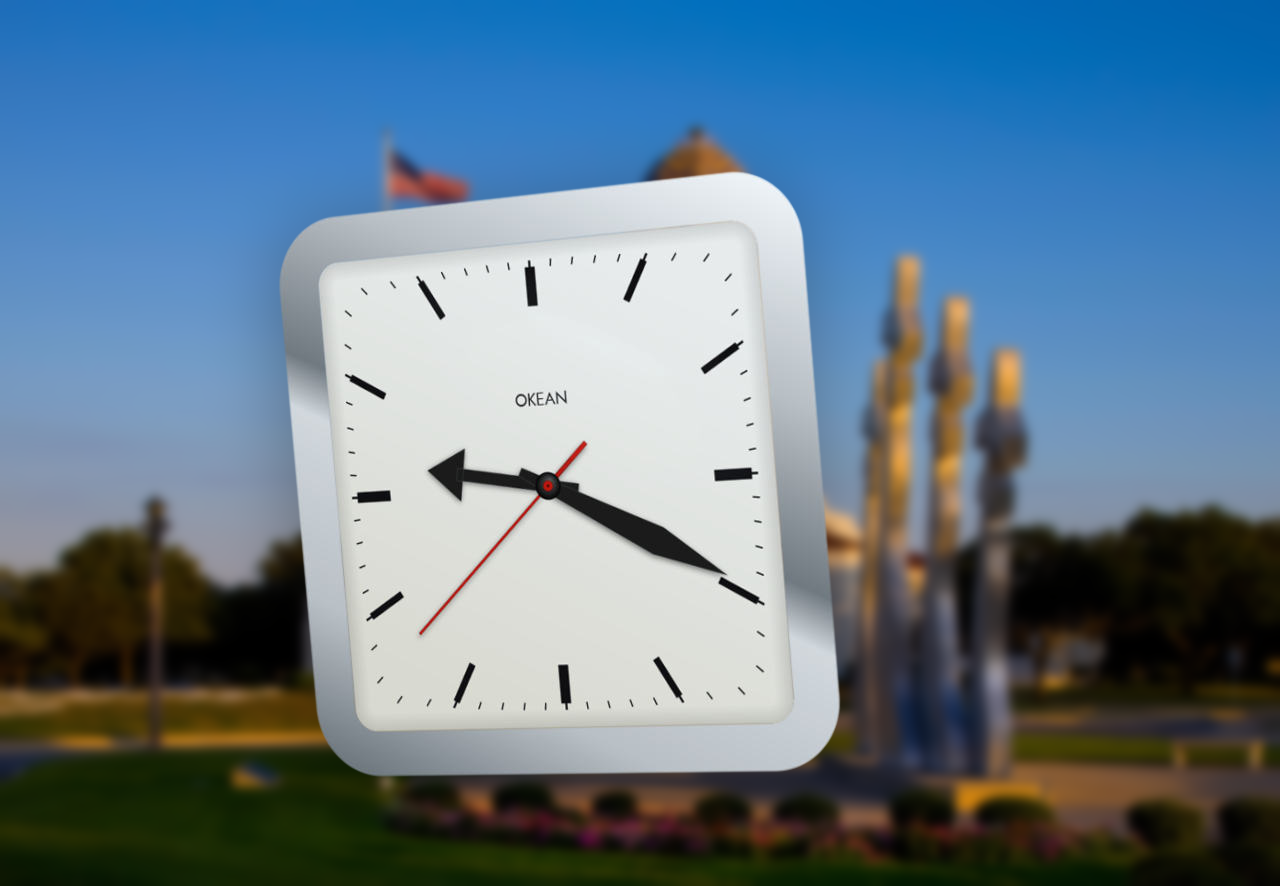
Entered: {"hour": 9, "minute": 19, "second": 38}
